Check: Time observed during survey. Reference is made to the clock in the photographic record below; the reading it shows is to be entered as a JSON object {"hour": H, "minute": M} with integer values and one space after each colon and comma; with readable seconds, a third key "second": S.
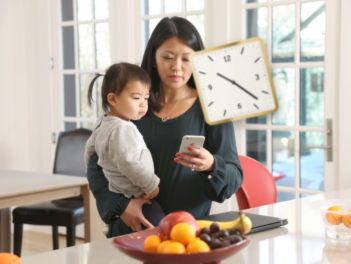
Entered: {"hour": 10, "minute": 23}
